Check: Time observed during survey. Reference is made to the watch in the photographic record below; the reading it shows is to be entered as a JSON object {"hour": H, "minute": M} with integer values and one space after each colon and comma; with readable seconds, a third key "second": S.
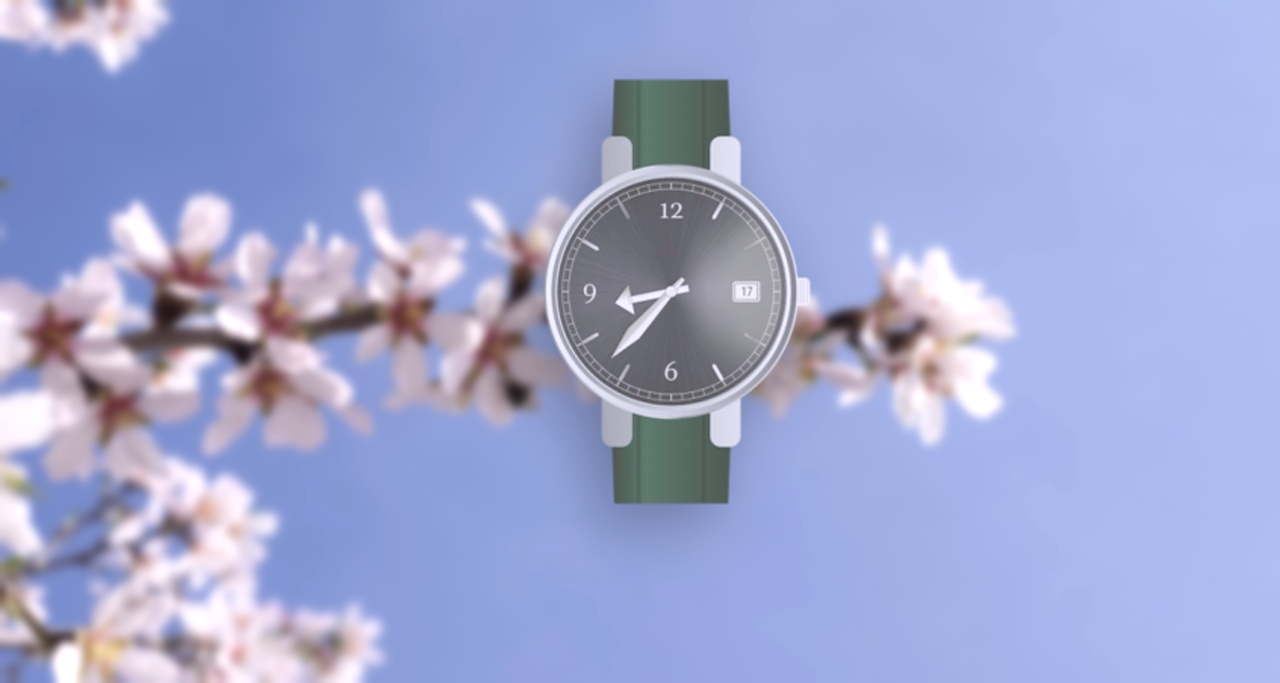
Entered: {"hour": 8, "minute": 37}
